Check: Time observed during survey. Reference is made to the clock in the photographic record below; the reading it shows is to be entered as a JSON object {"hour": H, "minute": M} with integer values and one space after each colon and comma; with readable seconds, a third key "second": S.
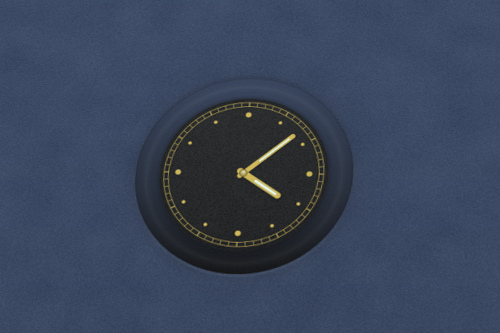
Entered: {"hour": 4, "minute": 8}
